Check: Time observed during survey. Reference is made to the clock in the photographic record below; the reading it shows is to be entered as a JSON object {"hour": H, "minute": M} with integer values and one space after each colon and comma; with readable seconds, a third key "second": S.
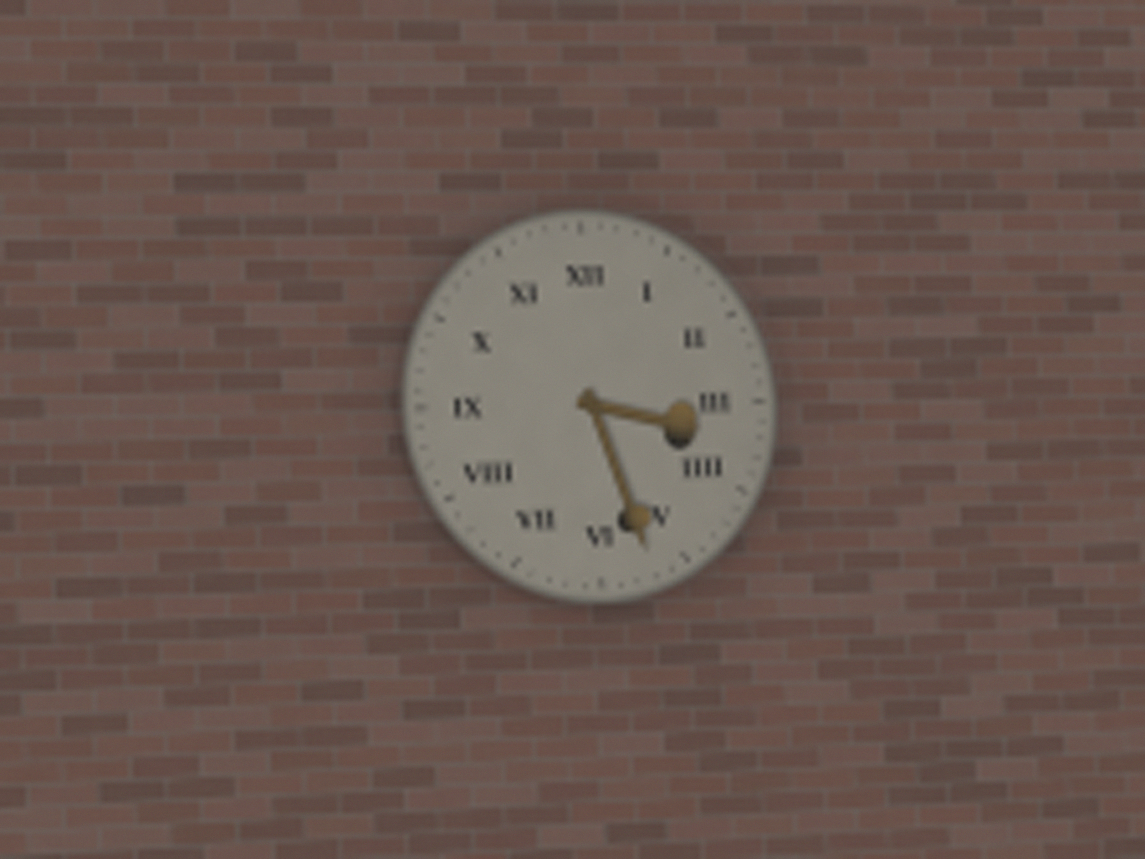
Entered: {"hour": 3, "minute": 27}
